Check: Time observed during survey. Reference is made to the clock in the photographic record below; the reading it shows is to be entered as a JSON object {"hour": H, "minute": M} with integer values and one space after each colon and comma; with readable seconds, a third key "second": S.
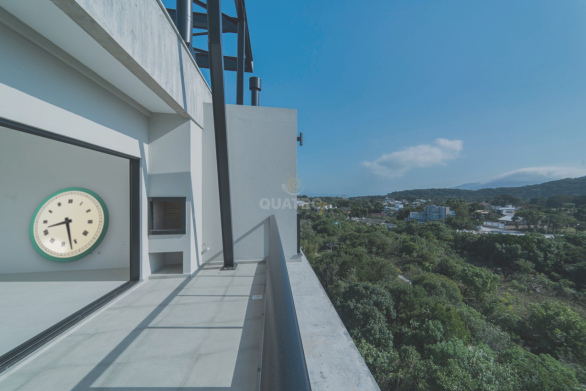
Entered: {"hour": 8, "minute": 27}
